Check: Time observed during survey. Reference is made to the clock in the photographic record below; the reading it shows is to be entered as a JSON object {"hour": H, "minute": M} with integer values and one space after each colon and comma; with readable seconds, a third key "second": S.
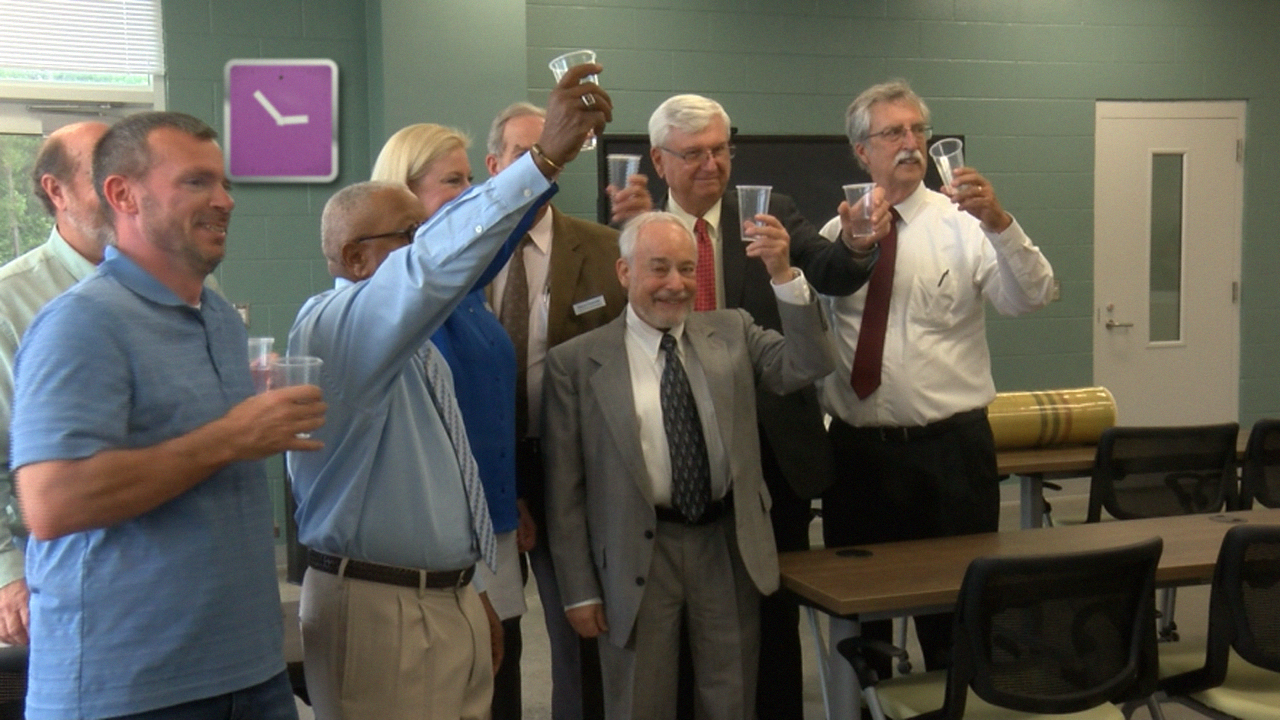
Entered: {"hour": 2, "minute": 53}
